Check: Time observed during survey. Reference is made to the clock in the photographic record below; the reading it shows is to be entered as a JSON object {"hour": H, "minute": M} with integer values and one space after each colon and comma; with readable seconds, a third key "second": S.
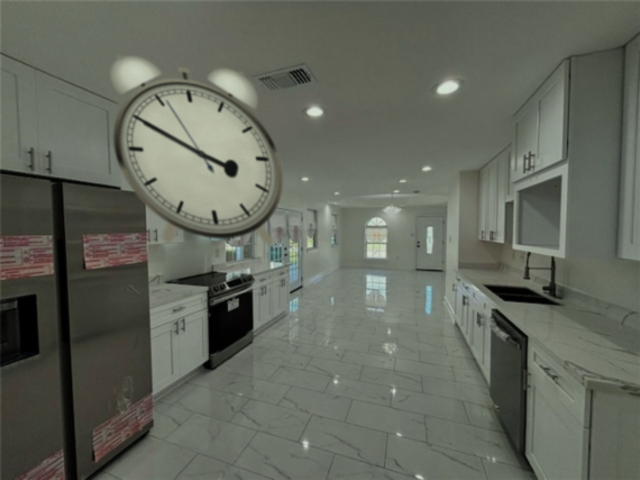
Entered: {"hour": 3, "minute": 49, "second": 56}
